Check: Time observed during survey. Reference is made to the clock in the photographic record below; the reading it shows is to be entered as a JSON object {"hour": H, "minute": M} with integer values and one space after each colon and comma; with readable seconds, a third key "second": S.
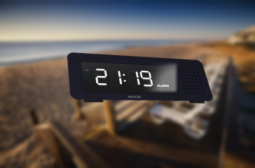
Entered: {"hour": 21, "minute": 19}
